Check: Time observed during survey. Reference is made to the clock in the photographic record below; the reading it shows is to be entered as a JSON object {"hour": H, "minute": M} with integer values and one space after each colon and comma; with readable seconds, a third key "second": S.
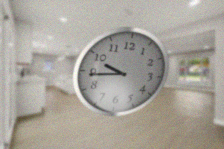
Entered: {"hour": 9, "minute": 44}
